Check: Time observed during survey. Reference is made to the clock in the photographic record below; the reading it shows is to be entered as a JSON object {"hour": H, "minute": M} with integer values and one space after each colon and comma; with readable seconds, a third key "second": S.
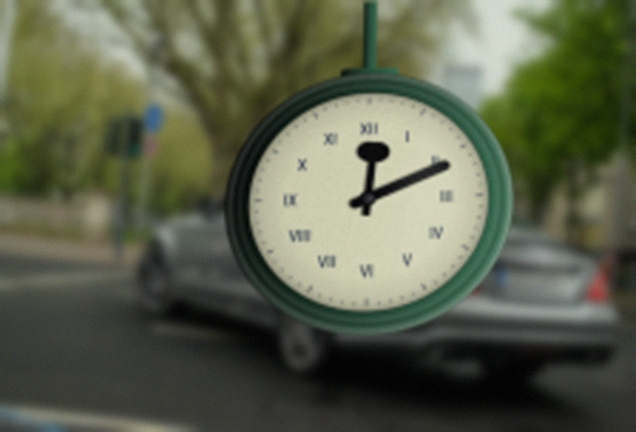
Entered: {"hour": 12, "minute": 11}
